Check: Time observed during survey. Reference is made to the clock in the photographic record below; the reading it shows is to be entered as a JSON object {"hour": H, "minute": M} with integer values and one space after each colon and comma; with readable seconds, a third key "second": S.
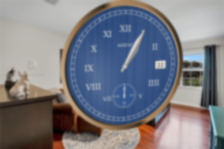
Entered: {"hour": 1, "minute": 5}
